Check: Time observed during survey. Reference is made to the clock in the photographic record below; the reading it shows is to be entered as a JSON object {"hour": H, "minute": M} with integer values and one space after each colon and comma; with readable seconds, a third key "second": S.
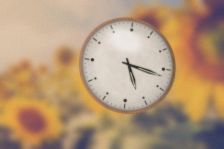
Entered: {"hour": 5, "minute": 17}
